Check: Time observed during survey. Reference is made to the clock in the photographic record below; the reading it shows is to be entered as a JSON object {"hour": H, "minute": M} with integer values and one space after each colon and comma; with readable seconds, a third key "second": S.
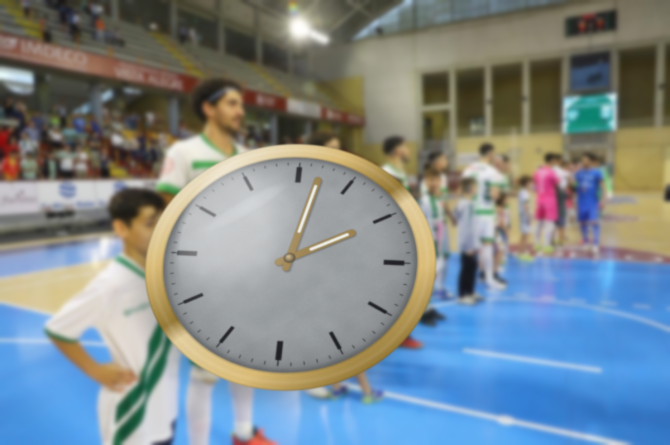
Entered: {"hour": 2, "minute": 2}
